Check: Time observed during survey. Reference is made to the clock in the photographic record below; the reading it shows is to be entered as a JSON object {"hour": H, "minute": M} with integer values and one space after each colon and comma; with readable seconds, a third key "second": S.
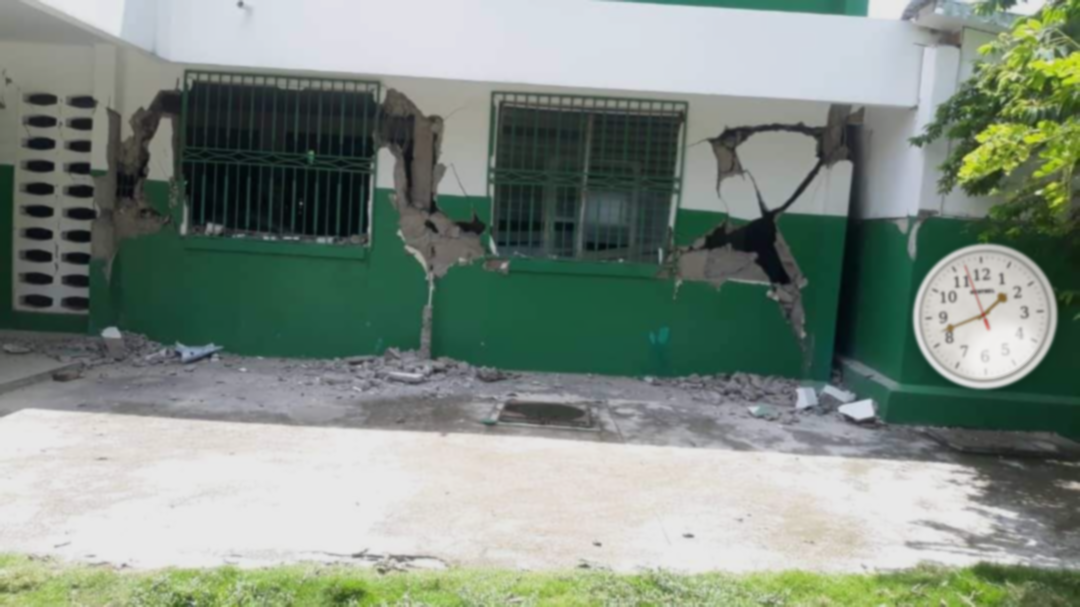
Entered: {"hour": 1, "minute": 41, "second": 57}
